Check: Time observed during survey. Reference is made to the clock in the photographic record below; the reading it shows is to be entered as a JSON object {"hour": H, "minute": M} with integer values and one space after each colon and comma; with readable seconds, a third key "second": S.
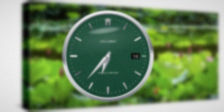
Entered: {"hour": 6, "minute": 37}
